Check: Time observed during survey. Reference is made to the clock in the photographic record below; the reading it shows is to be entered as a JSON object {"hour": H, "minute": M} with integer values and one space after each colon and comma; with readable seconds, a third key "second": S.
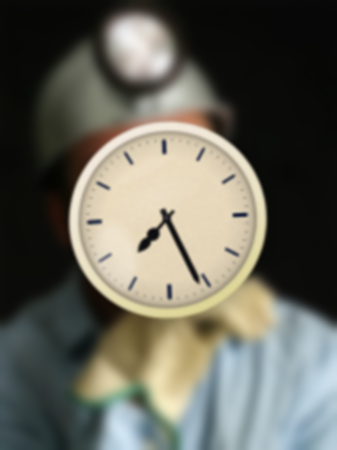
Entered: {"hour": 7, "minute": 26}
